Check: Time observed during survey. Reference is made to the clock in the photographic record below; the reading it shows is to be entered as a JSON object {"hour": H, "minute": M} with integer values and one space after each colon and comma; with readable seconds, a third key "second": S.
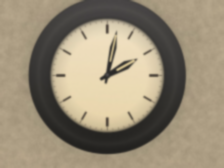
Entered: {"hour": 2, "minute": 2}
